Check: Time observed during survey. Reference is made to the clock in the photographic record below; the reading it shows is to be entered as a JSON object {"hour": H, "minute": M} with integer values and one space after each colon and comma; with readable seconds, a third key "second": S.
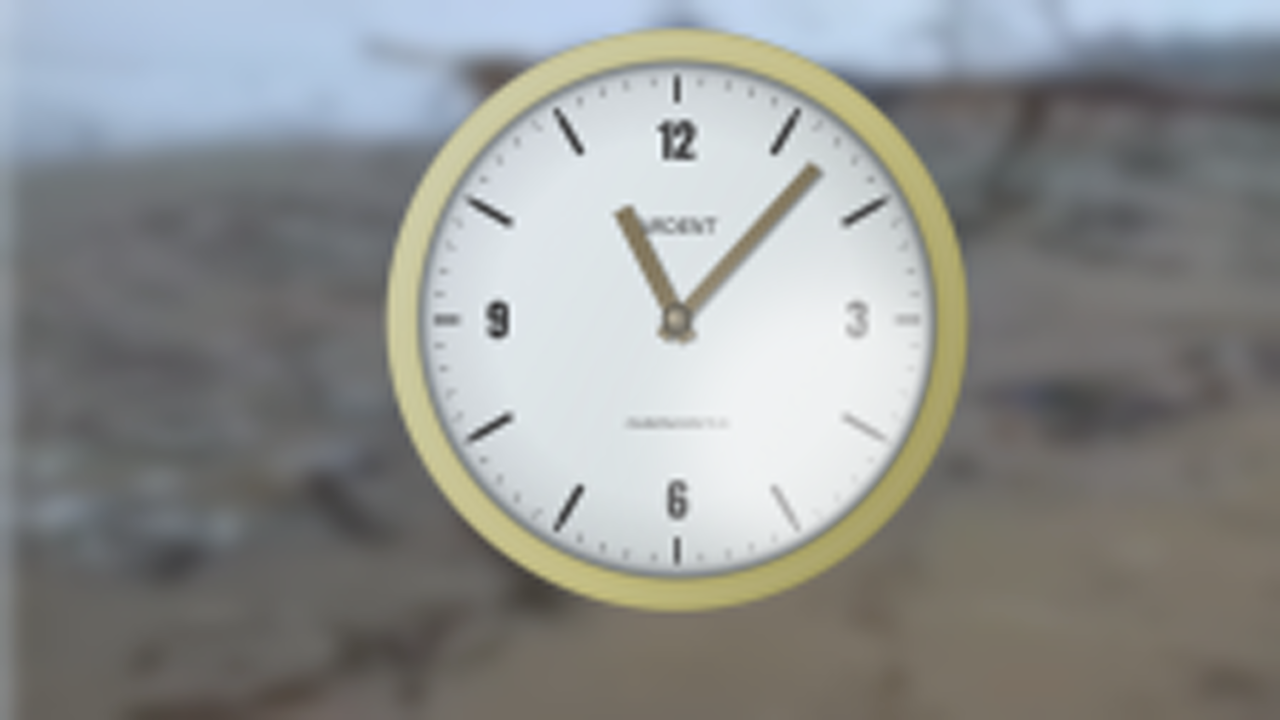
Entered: {"hour": 11, "minute": 7}
